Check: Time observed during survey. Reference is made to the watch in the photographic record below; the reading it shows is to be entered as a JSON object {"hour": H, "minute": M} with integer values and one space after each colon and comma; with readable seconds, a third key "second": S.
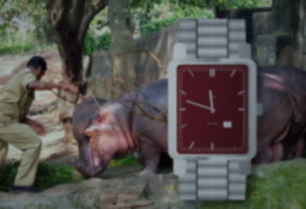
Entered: {"hour": 11, "minute": 48}
